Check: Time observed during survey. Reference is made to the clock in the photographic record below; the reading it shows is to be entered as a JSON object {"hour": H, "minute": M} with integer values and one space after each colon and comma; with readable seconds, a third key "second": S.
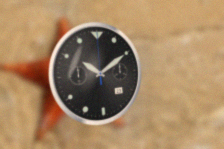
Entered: {"hour": 10, "minute": 10}
